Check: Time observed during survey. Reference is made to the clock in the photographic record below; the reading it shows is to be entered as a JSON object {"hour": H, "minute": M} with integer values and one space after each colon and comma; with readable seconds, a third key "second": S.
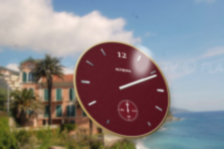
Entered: {"hour": 2, "minute": 11}
